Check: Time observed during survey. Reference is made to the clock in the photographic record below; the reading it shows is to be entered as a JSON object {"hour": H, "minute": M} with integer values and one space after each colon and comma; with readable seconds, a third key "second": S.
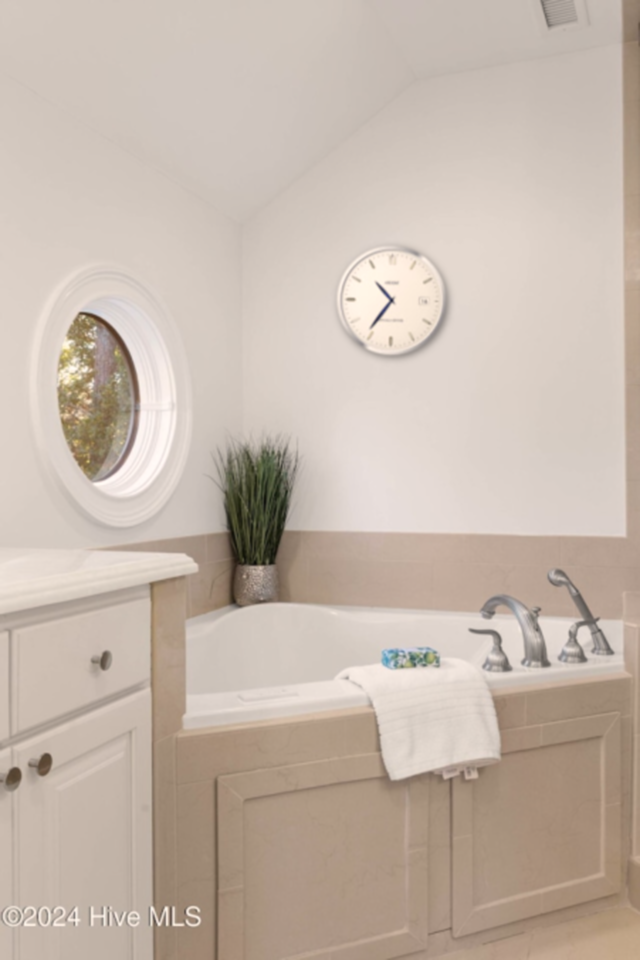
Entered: {"hour": 10, "minute": 36}
